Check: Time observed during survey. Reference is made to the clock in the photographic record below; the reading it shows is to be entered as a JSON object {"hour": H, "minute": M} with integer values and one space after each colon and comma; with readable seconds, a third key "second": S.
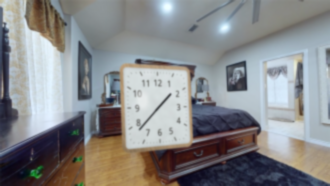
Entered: {"hour": 1, "minute": 38}
